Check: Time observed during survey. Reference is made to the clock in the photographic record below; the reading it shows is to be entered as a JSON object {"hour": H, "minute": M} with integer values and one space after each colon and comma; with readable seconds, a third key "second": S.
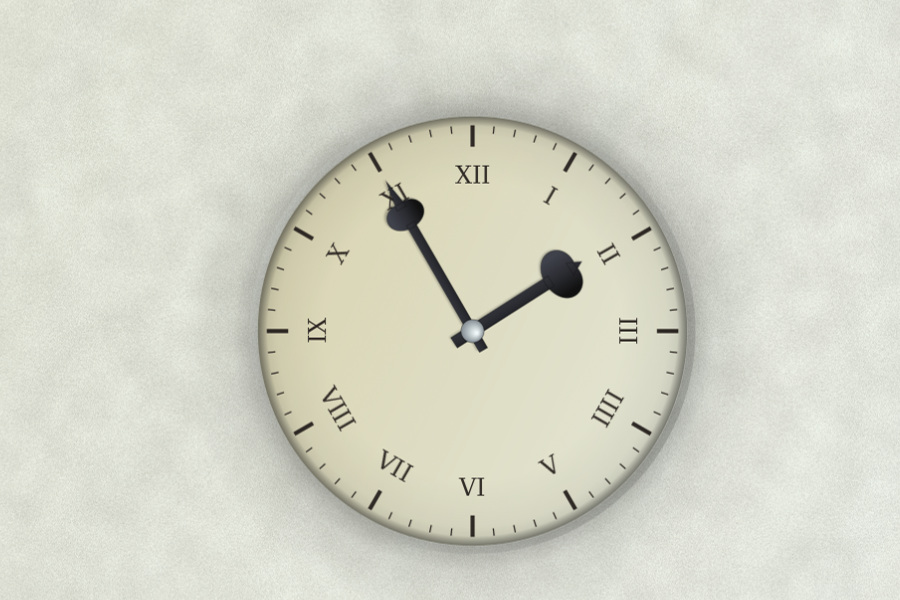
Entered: {"hour": 1, "minute": 55}
